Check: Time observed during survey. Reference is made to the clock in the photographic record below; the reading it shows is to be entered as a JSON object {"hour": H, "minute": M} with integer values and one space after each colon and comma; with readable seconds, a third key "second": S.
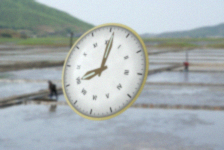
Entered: {"hour": 8, "minute": 1}
